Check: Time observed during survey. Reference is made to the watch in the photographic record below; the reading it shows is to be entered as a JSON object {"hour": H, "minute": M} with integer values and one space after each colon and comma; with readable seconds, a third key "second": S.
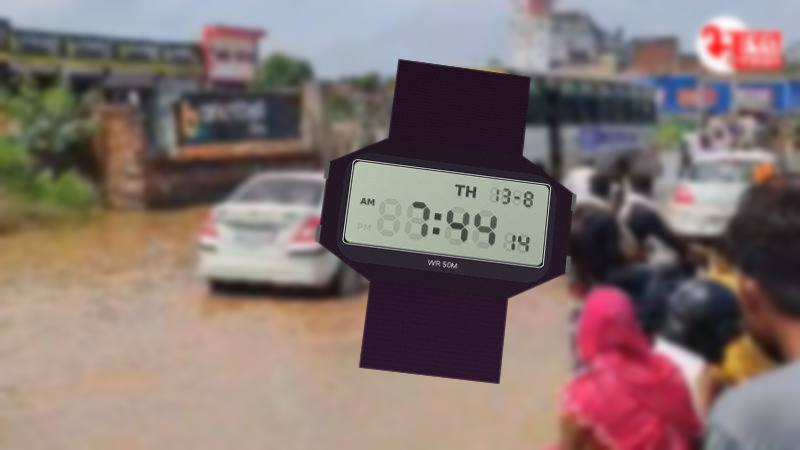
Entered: {"hour": 7, "minute": 44, "second": 14}
